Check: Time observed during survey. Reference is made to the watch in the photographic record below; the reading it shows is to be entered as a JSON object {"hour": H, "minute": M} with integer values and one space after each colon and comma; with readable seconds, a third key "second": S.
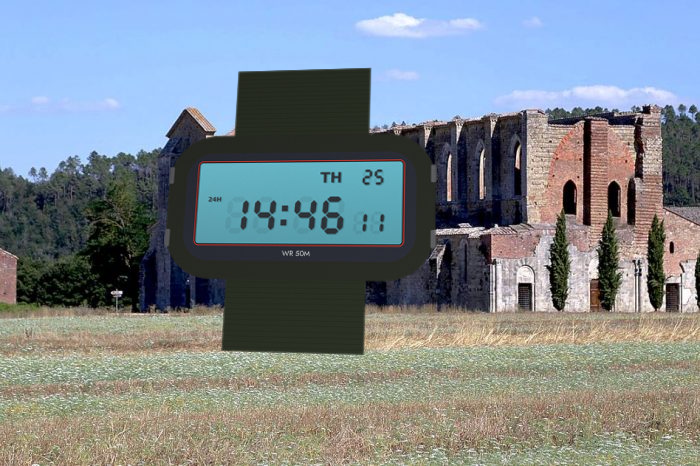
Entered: {"hour": 14, "minute": 46, "second": 11}
